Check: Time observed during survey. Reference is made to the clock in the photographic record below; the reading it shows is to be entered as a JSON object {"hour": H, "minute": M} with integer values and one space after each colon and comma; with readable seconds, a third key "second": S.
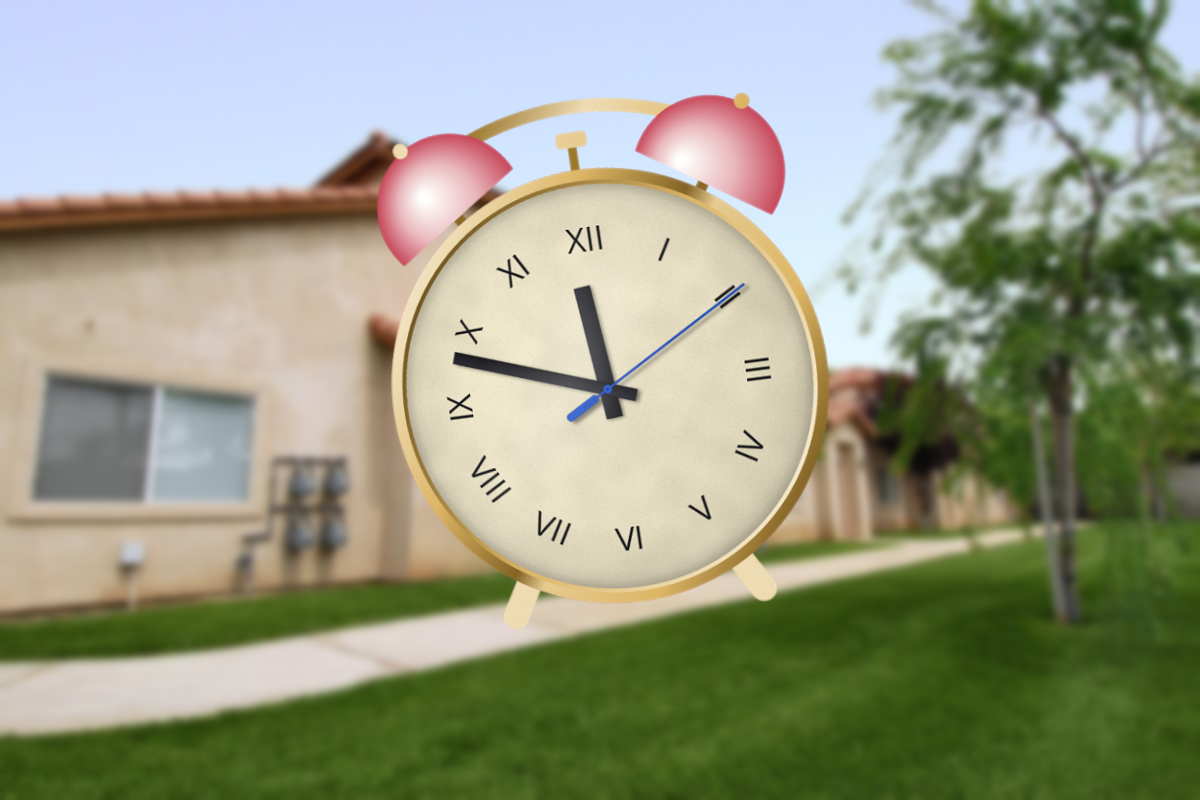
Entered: {"hour": 11, "minute": 48, "second": 10}
